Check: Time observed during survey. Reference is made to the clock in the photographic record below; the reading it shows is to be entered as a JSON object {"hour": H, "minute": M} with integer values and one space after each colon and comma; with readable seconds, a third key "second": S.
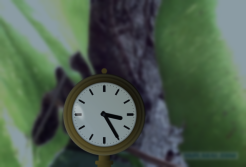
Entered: {"hour": 3, "minute": 25}
